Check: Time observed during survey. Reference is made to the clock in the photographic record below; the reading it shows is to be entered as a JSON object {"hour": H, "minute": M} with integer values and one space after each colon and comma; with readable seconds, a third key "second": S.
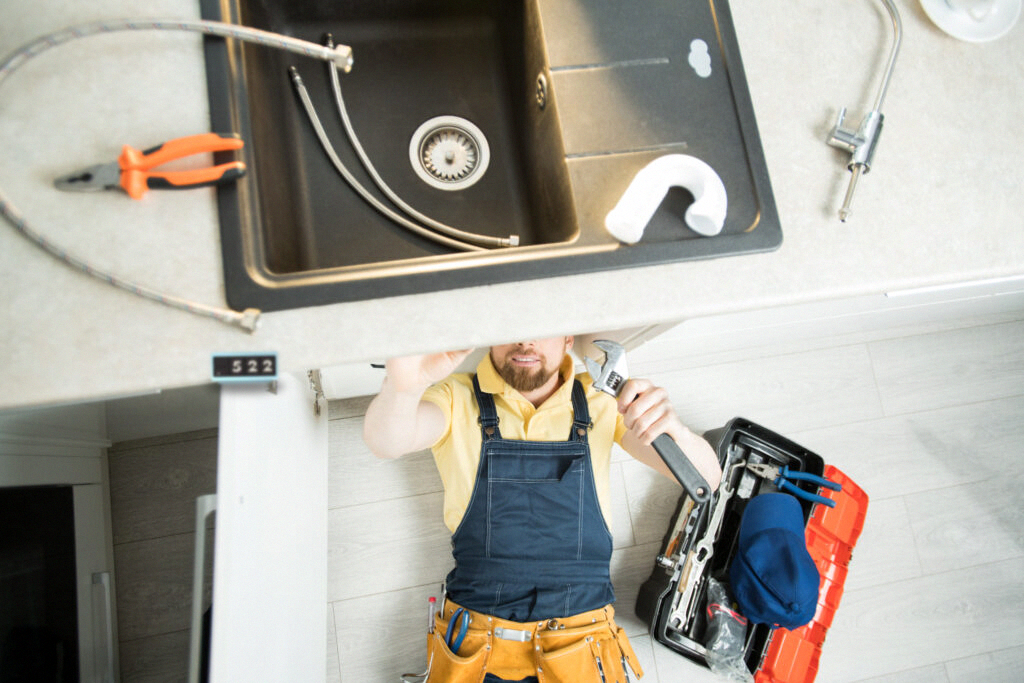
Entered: {"hour": 5, "minute": 22}
